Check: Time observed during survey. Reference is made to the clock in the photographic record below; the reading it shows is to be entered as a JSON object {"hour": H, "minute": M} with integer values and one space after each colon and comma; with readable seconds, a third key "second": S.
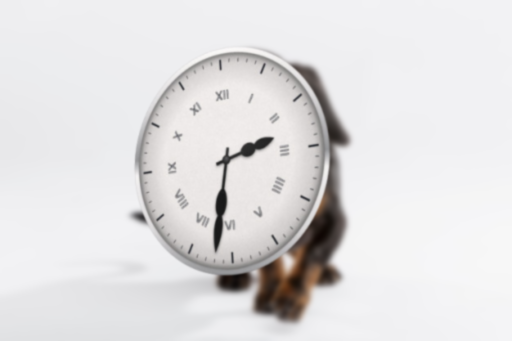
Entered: {"hour": 2, "minute": 32}
